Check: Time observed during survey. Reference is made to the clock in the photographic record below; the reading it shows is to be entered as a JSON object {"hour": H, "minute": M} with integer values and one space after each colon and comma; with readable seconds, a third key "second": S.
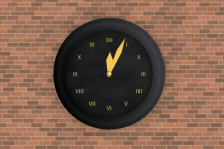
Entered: {"hour": 12, "minute": 4}
